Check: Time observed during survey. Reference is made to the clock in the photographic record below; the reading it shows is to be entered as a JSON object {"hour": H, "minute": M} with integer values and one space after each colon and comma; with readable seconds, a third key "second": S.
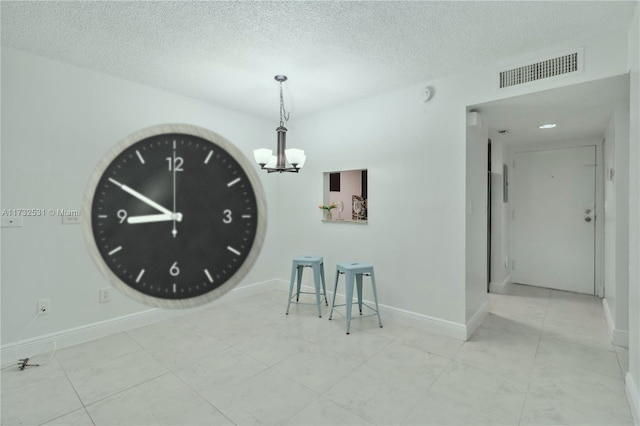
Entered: {"hour": 8, "minute": 50, "second": 0}
